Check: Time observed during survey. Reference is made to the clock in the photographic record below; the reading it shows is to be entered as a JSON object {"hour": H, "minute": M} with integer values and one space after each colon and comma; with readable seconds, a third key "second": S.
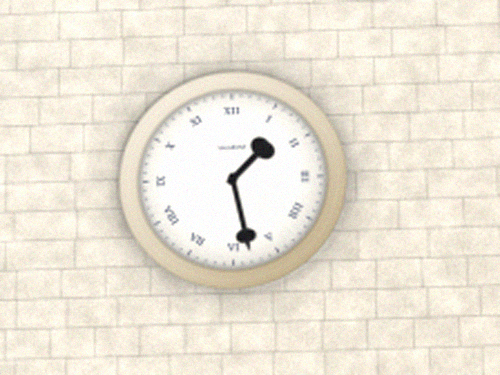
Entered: {"hour": 1, "minute": 28}
